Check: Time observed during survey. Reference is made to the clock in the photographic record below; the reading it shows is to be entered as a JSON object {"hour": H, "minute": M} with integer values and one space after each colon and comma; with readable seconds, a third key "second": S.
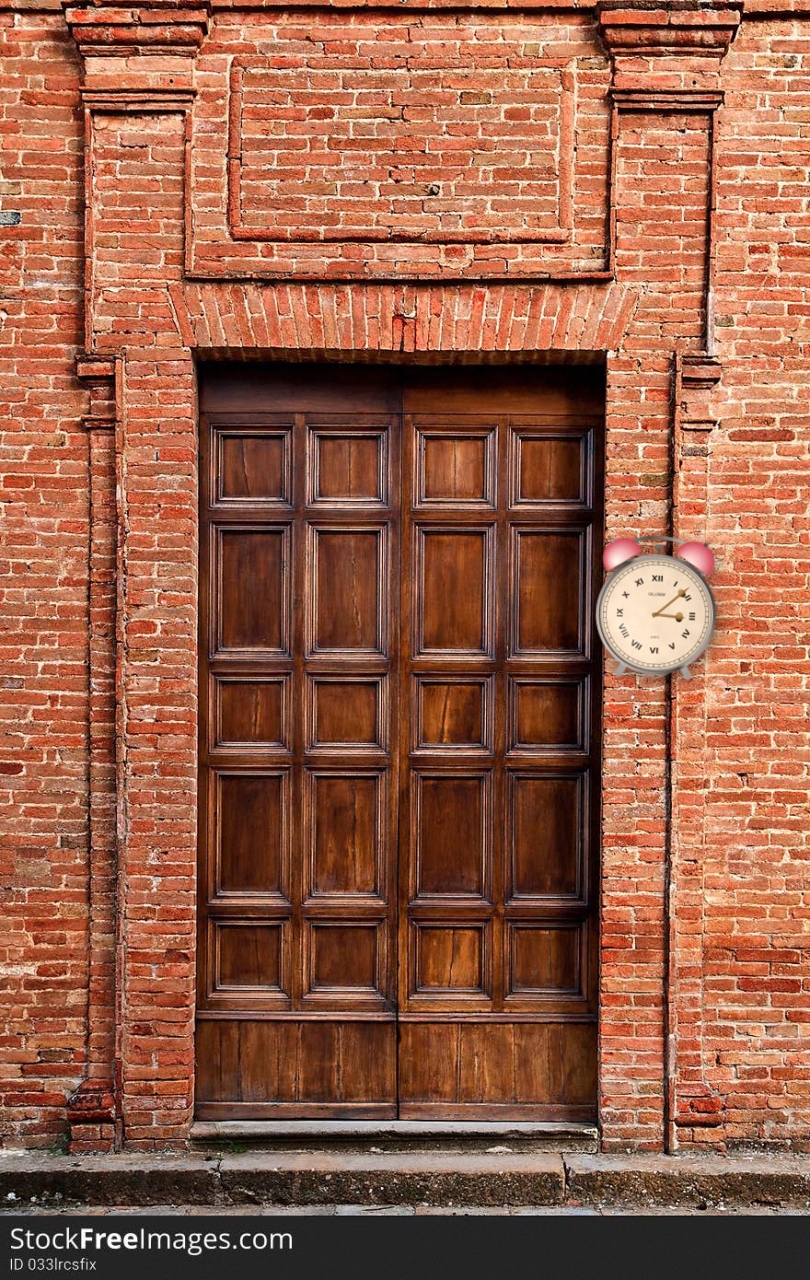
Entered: {"hour": 3, "minute": 8}
